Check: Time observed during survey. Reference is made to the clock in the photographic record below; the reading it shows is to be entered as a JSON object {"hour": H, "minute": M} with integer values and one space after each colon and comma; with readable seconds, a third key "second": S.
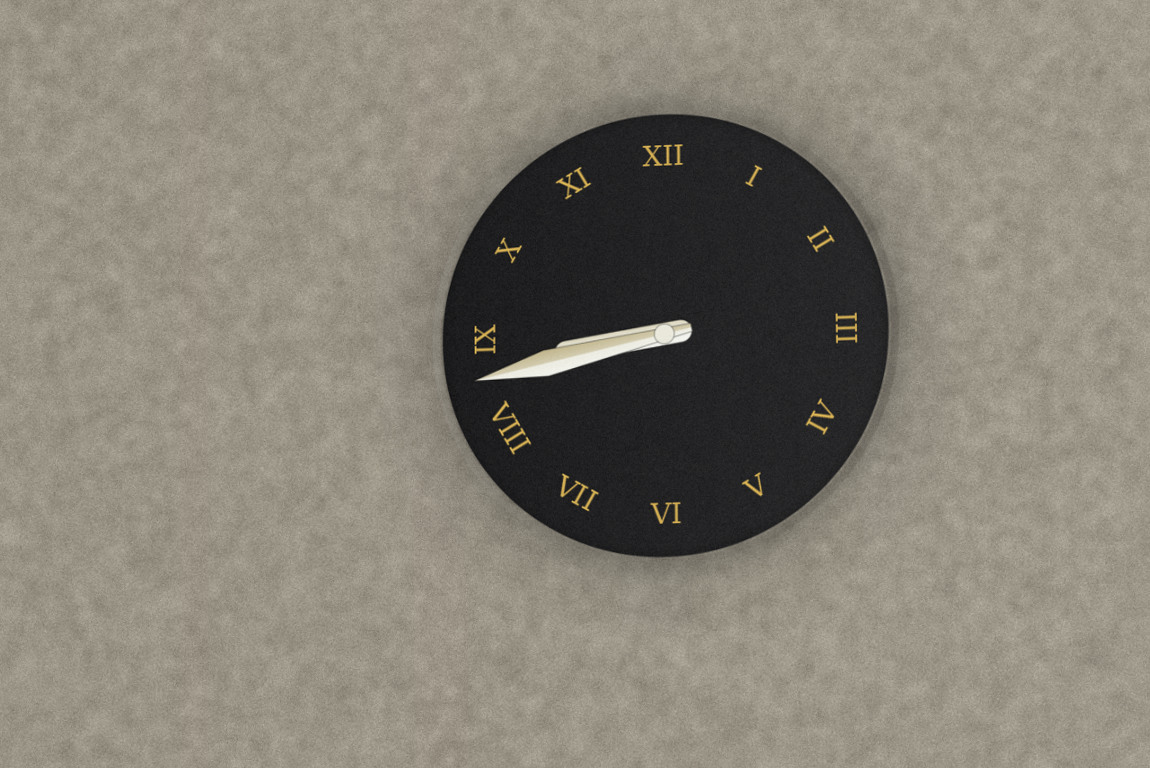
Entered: {"hour": 8, "minute": 43}
